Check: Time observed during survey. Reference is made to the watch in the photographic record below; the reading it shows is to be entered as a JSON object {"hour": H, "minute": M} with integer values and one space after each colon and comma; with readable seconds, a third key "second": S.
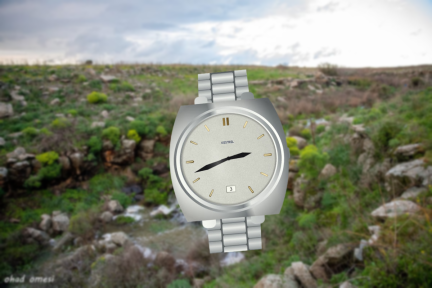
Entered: {"hour": 2, "minute": 42}
